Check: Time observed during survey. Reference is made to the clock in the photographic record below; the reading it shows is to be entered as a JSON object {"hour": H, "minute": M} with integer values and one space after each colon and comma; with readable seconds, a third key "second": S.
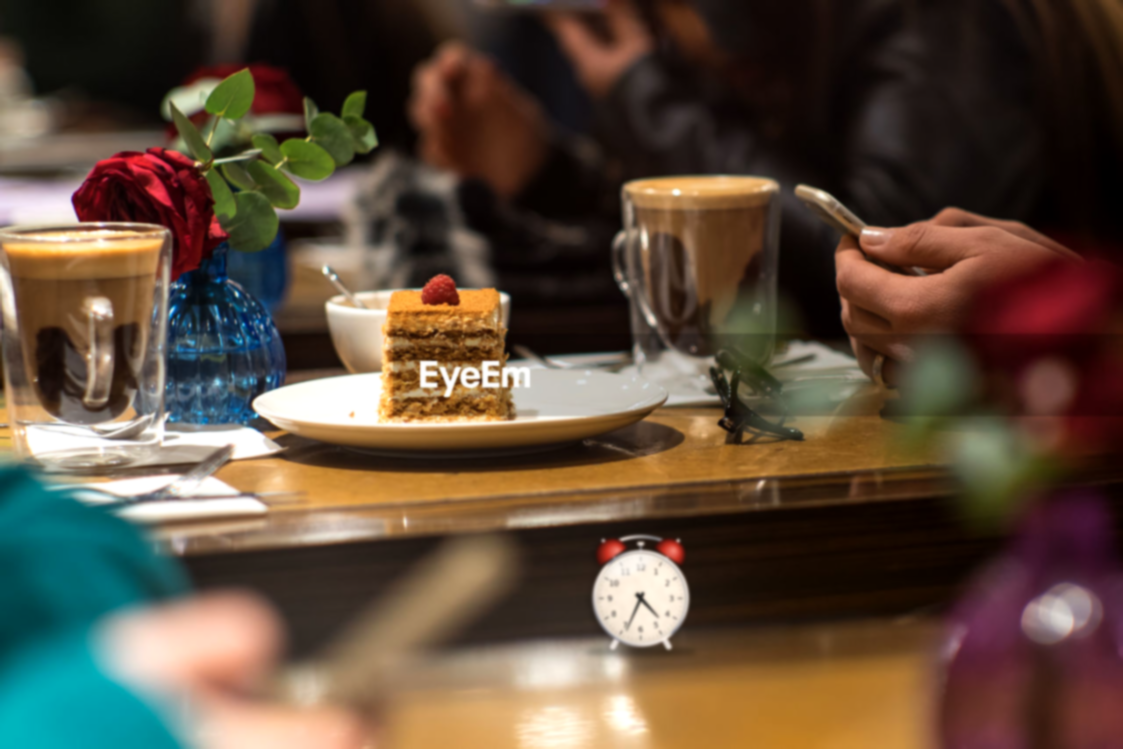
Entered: {"hour": 4, "minute": 34}
